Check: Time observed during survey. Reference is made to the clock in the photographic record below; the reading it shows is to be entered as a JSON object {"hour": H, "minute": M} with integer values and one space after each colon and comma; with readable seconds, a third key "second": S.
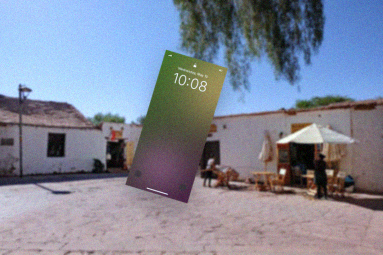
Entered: {"hour": 10, "minute": 8}
